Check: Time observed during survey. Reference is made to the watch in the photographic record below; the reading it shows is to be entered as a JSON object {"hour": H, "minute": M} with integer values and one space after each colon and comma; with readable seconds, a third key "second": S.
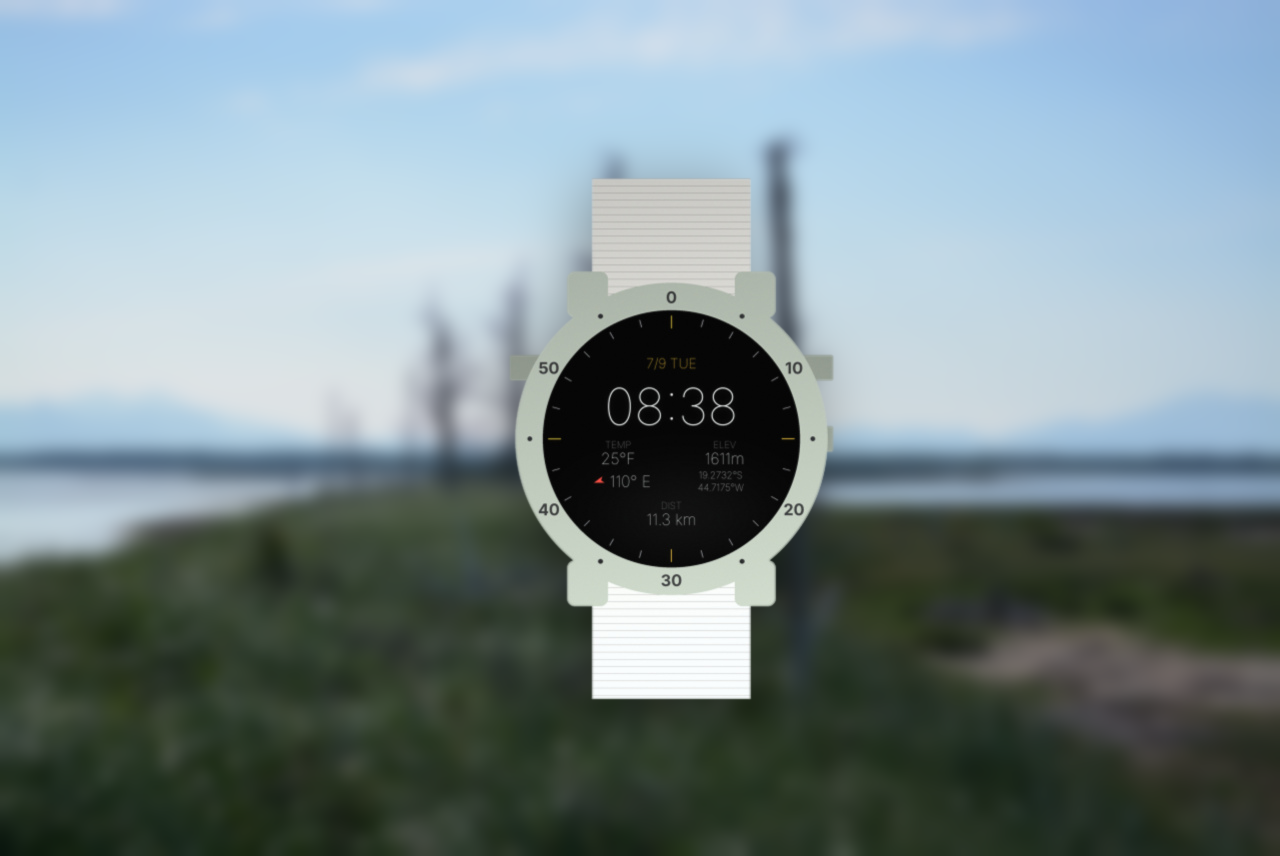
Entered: {"hour": 8, "minute": 38}
